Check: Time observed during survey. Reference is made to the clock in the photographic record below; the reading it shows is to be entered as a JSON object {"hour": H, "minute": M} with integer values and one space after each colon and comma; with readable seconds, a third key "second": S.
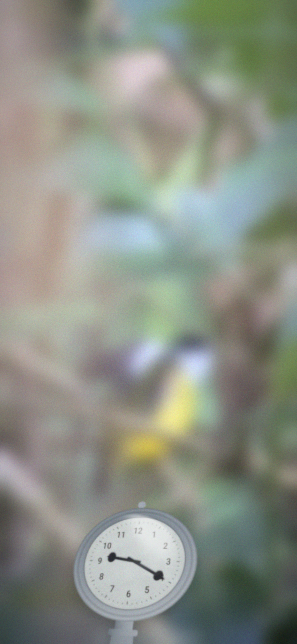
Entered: {"hour": 9, "minute": 20}
